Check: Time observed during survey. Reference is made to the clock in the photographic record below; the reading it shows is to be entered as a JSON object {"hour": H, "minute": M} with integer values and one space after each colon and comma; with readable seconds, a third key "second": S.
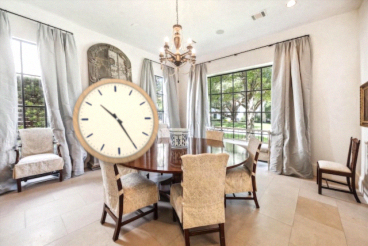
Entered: {"hour": 10, "minute": 25}
